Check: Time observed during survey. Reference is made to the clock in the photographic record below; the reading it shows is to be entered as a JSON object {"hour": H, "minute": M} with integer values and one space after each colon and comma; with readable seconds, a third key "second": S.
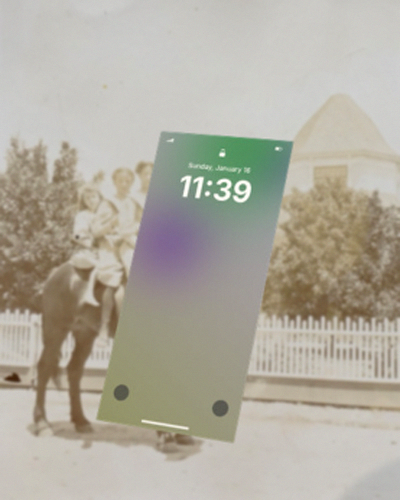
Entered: {"hour": 11, "minute": 39}
